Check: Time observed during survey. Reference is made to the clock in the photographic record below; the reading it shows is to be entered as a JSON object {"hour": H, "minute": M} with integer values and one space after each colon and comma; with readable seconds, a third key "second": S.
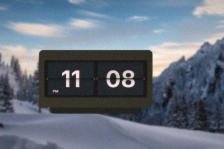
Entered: {"hour": 11, "minute": 8}
